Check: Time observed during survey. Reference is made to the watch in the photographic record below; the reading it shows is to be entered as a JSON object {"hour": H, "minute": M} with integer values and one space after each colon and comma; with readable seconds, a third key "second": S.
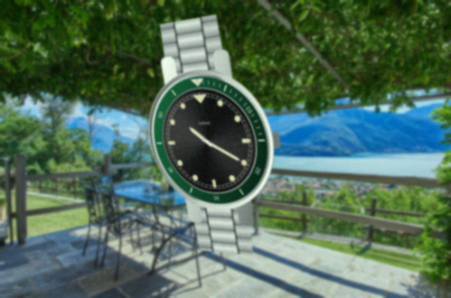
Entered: {"hour": 10, "minute": 20}
